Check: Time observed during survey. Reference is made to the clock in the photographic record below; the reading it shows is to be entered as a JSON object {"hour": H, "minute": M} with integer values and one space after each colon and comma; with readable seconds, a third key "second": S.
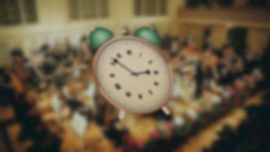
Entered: {"hour": 2, "minute": 52}
